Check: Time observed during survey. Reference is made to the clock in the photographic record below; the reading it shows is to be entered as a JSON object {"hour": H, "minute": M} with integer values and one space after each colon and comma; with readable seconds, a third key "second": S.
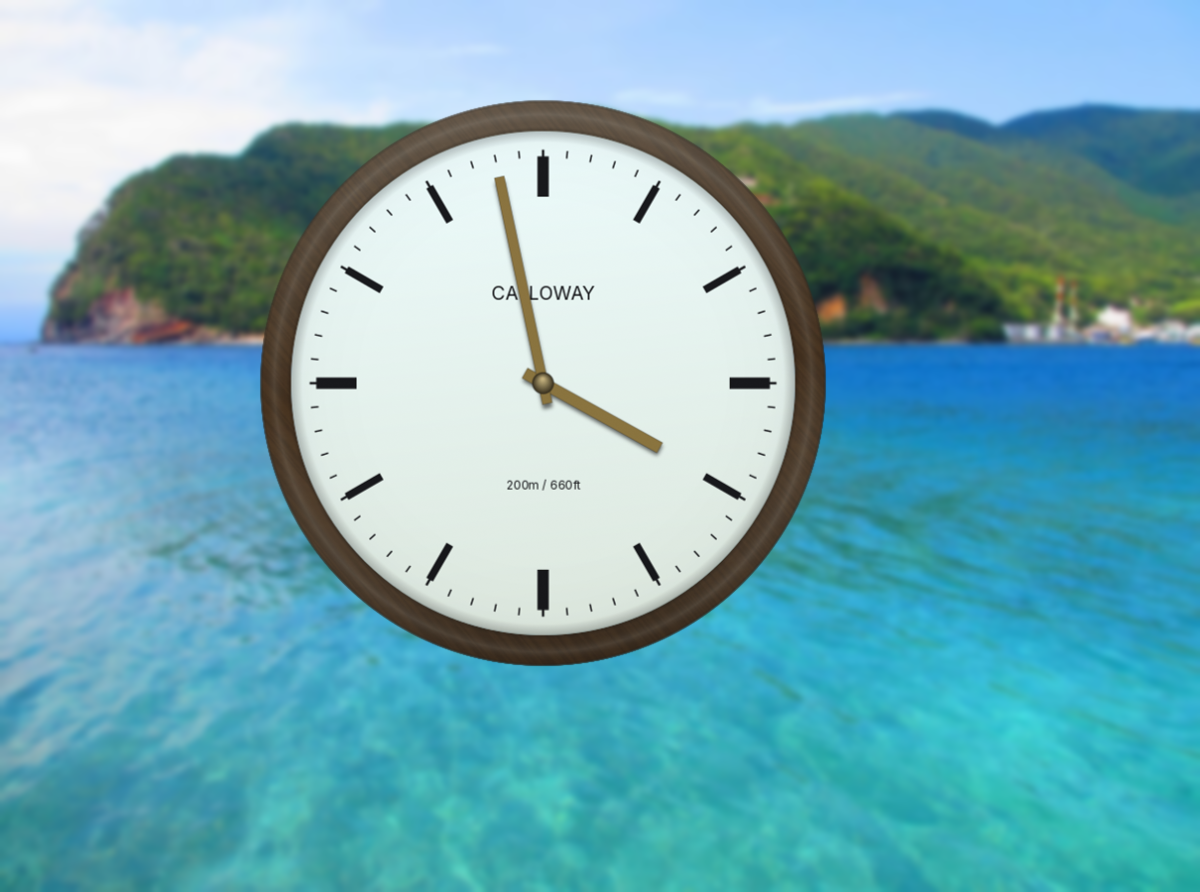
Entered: {"hour": 3, "minute": 58}
